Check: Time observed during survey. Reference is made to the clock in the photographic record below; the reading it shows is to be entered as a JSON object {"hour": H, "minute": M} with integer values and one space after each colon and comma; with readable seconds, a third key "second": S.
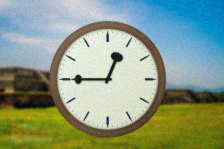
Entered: {"hour": 12, "minute": 45}
